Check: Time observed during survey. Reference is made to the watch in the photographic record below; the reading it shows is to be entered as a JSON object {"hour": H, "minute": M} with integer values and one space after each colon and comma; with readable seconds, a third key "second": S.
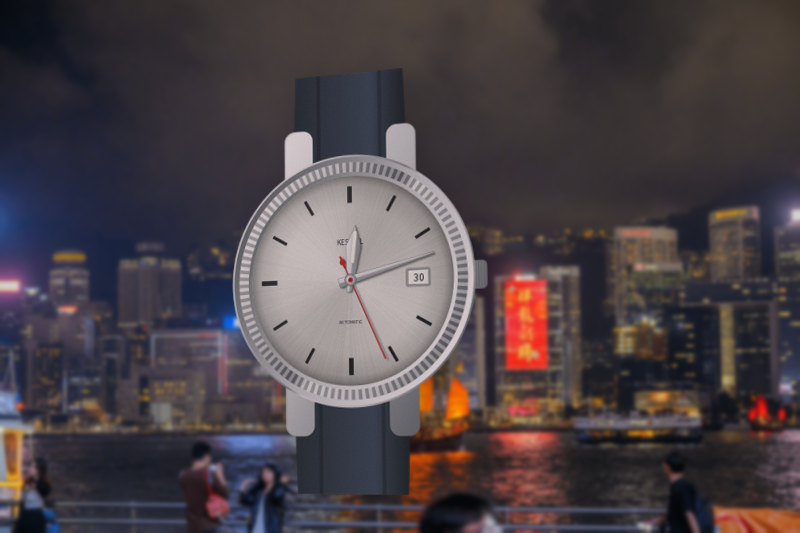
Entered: {"hour": 12, "minute": 12, "second": 26}
